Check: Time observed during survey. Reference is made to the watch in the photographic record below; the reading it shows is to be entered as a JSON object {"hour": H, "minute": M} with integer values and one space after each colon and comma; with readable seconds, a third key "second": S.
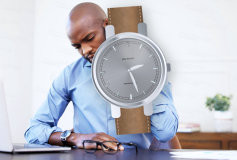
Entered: {"hour": 2, "minute": 27}
